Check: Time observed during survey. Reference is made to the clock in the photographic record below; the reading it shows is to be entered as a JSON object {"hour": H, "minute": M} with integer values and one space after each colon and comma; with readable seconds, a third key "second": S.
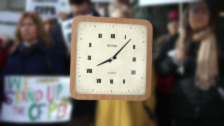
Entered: {"hour": 8, "minute": 7}
